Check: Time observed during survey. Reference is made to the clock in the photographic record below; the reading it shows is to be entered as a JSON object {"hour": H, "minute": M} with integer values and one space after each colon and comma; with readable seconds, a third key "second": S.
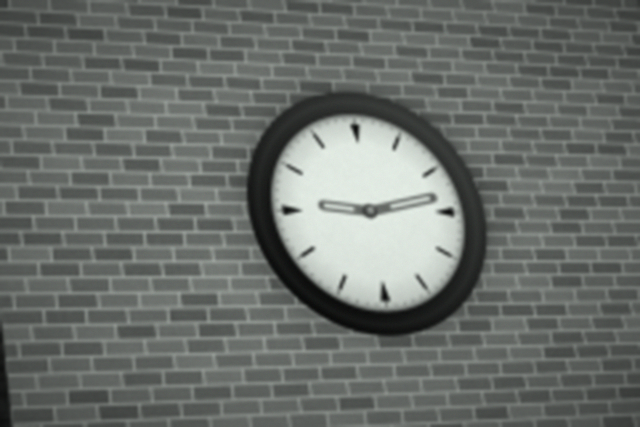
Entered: {"hour": 9, "minute": 13}
